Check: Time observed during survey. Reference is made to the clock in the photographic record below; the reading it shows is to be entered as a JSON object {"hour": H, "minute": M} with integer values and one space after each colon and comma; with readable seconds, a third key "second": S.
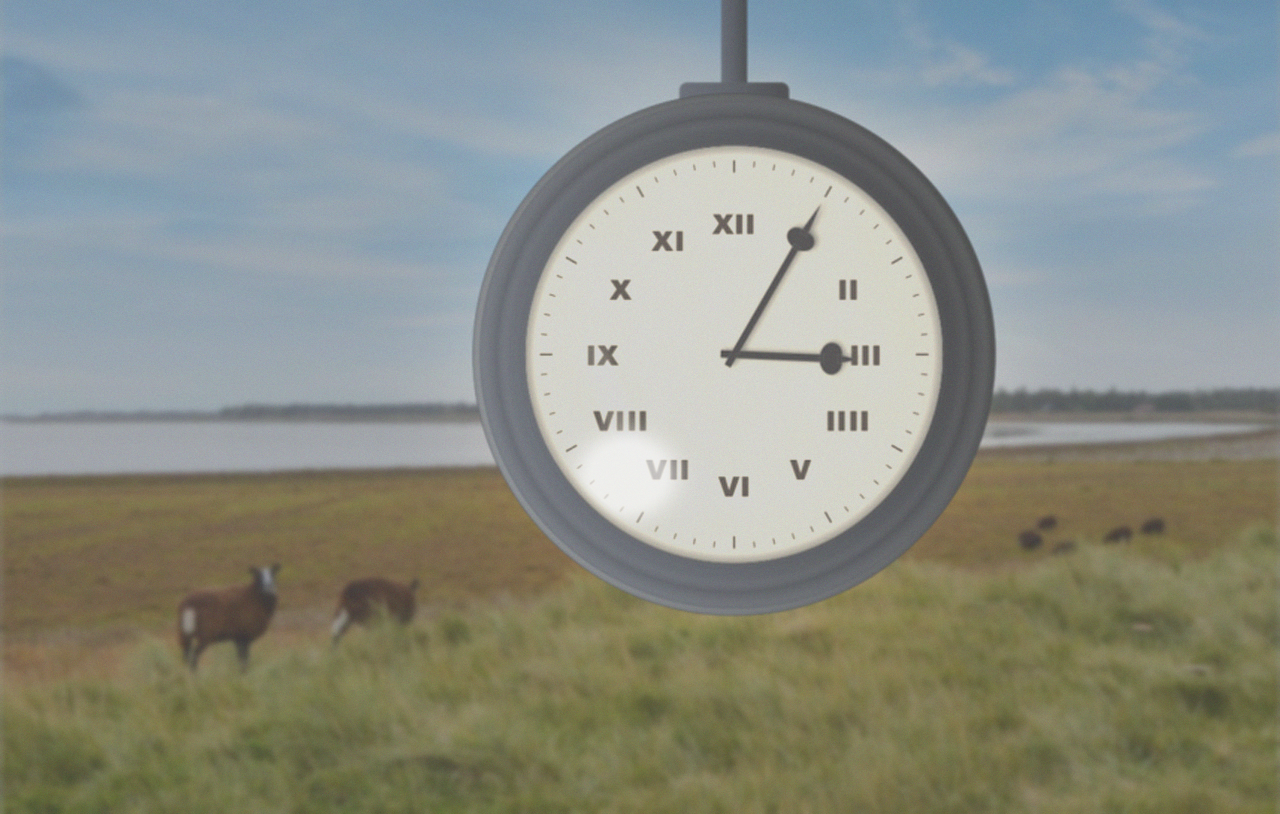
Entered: {"hour": 3, "minute": 5}
